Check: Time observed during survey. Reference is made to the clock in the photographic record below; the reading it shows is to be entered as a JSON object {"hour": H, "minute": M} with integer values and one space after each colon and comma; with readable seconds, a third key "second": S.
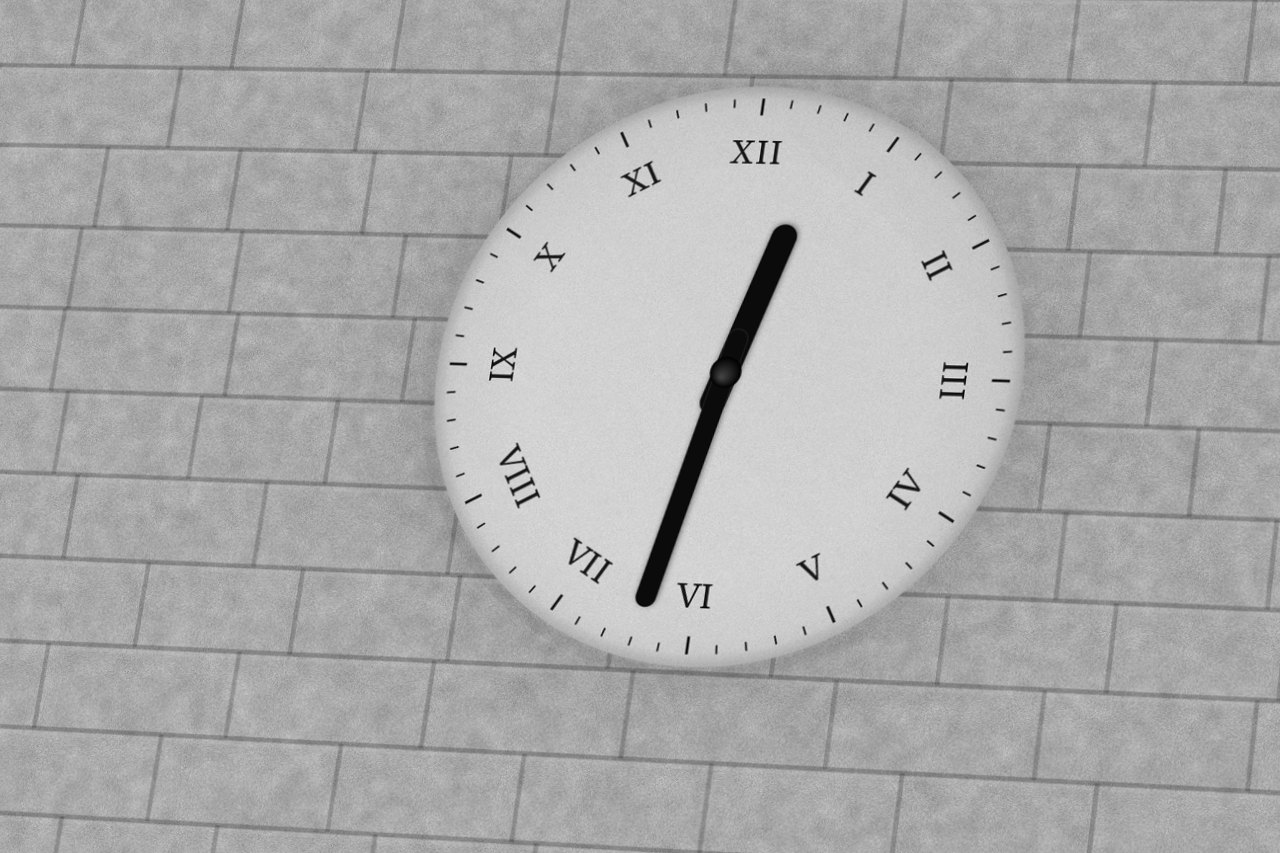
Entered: {"hour": 12, "minute": 32}
